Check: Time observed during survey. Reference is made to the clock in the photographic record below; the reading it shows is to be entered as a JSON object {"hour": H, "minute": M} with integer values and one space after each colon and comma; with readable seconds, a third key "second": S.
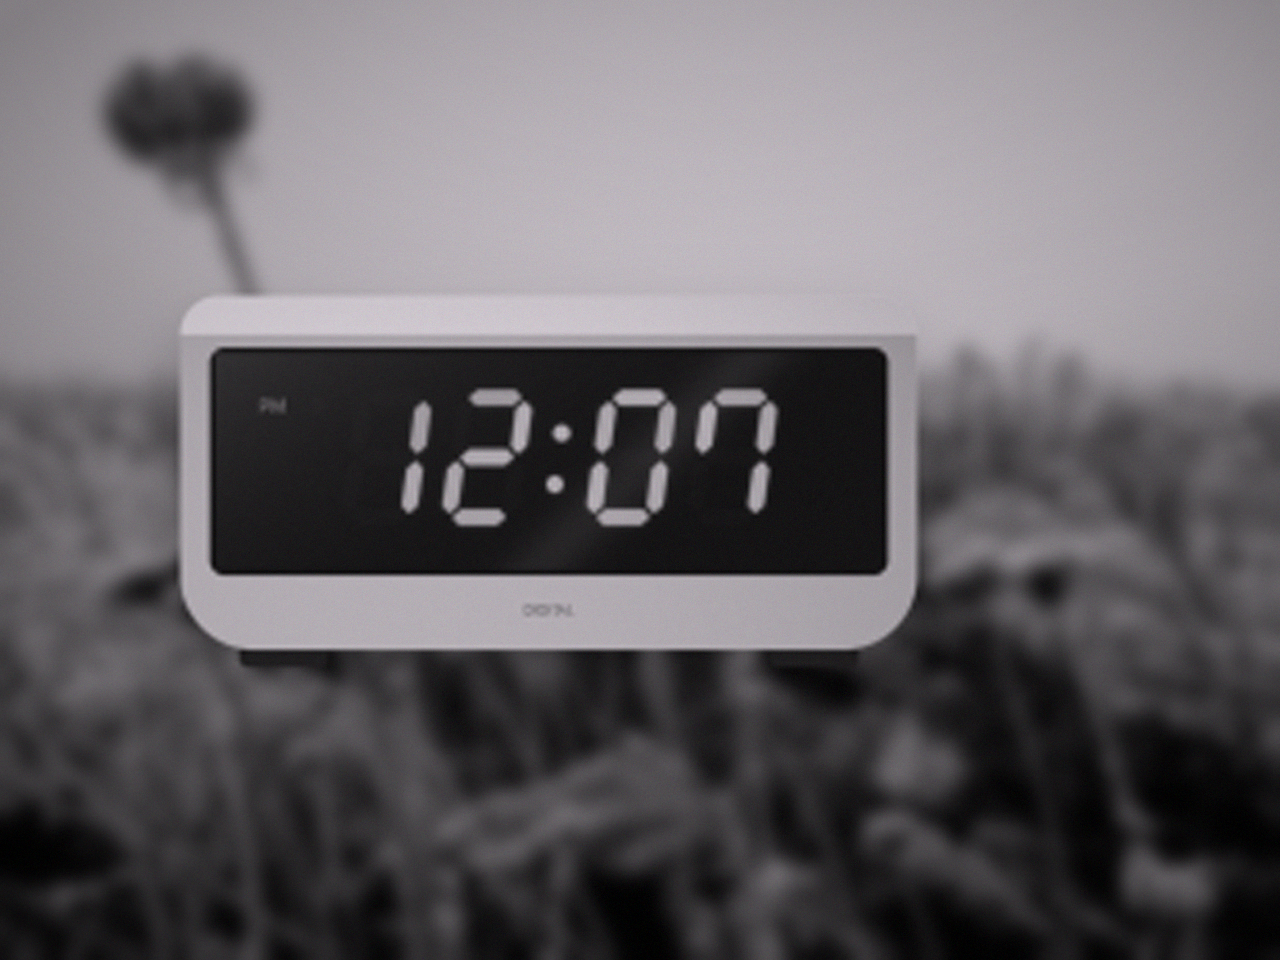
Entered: {"hour": 12, "minute": 7}
